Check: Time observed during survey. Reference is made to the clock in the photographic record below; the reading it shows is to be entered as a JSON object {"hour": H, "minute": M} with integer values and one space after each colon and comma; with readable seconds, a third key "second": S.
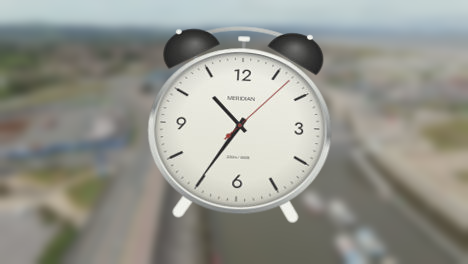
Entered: {"hour": 10, "minute": 35, "second": 7}
